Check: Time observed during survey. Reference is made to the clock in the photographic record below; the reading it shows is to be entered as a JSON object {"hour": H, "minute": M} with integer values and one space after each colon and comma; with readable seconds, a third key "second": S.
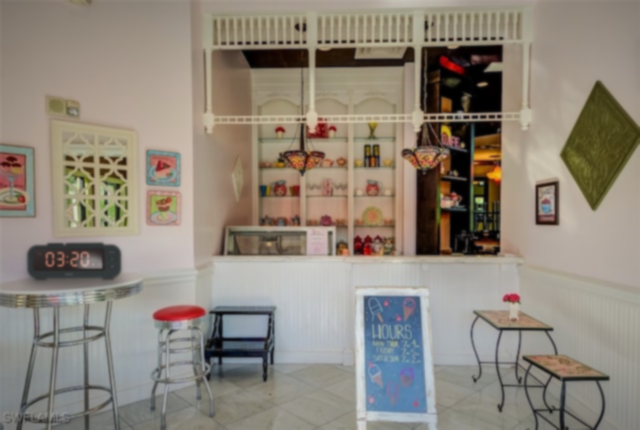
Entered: {"hour": 3, "minute": 20}
